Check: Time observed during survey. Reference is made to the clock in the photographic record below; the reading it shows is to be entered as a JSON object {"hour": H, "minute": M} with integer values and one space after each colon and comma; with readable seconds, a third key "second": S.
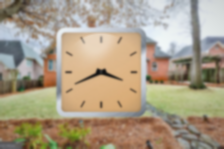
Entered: {"hour": 3, "minute": 41}
